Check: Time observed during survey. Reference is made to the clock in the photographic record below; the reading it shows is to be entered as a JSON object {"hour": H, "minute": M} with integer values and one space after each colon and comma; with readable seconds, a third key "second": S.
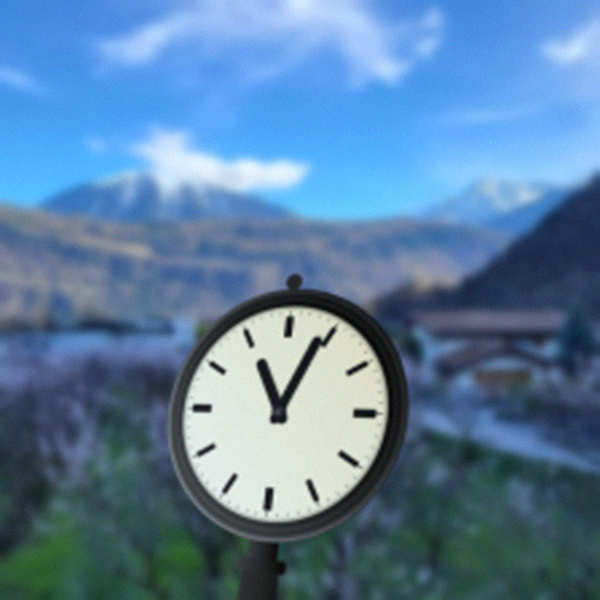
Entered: {"hour": 11, "minute": 4}
